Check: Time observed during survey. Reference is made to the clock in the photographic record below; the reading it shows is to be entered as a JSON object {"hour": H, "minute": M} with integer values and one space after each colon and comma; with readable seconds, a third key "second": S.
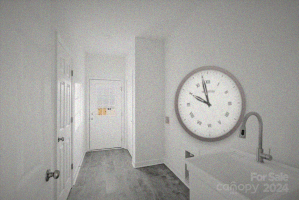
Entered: {"hour": 9, "minute": 58}
